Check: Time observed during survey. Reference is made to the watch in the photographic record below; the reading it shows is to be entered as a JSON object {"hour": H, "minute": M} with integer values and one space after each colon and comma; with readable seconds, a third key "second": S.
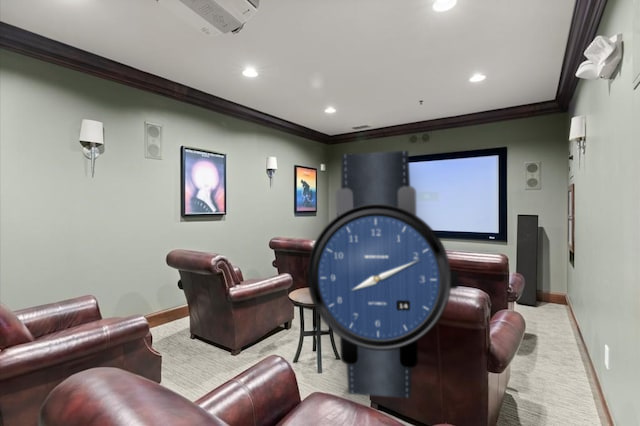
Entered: {"hour": 8, "minute": 11}
